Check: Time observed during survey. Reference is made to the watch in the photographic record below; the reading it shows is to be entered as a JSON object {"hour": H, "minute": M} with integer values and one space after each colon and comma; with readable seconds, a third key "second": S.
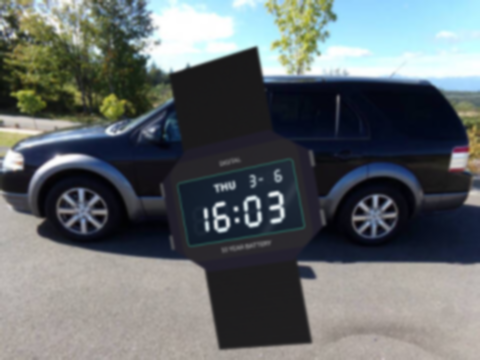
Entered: {"hour": 16, "minute": 3}
